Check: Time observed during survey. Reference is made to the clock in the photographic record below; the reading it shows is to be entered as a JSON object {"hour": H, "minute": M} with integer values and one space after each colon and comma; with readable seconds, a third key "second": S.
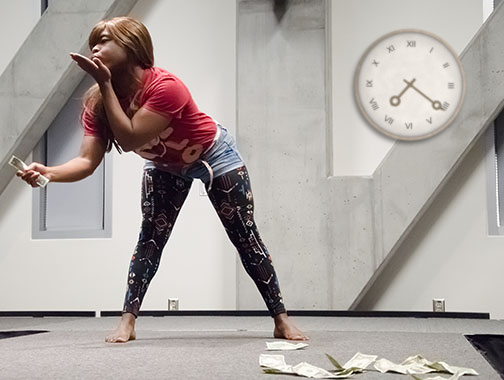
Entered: {"hour": 7, "minute": 21}
